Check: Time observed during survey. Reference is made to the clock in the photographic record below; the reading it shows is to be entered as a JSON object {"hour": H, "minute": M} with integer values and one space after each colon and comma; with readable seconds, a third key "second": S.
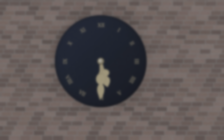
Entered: {"hour": 5, "minute": 30}
